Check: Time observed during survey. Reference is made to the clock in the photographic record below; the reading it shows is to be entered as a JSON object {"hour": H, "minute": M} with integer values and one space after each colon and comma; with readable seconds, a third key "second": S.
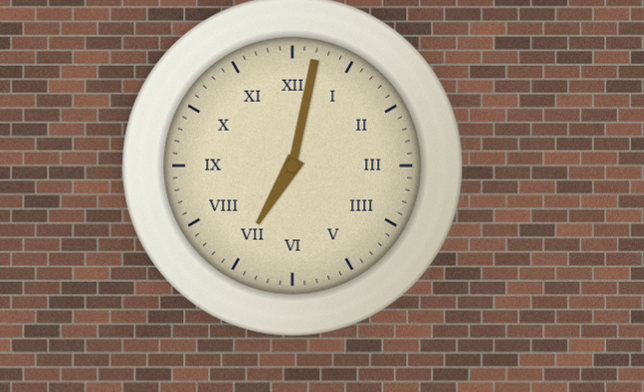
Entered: {"hour": 7, "minute": 2}
